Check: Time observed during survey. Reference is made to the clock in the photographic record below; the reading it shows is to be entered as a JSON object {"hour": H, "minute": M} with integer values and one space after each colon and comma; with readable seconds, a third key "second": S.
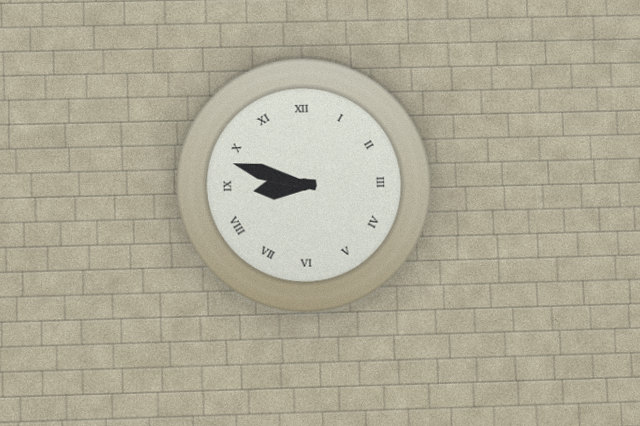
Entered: {"hour": 8, "minute": 48}
